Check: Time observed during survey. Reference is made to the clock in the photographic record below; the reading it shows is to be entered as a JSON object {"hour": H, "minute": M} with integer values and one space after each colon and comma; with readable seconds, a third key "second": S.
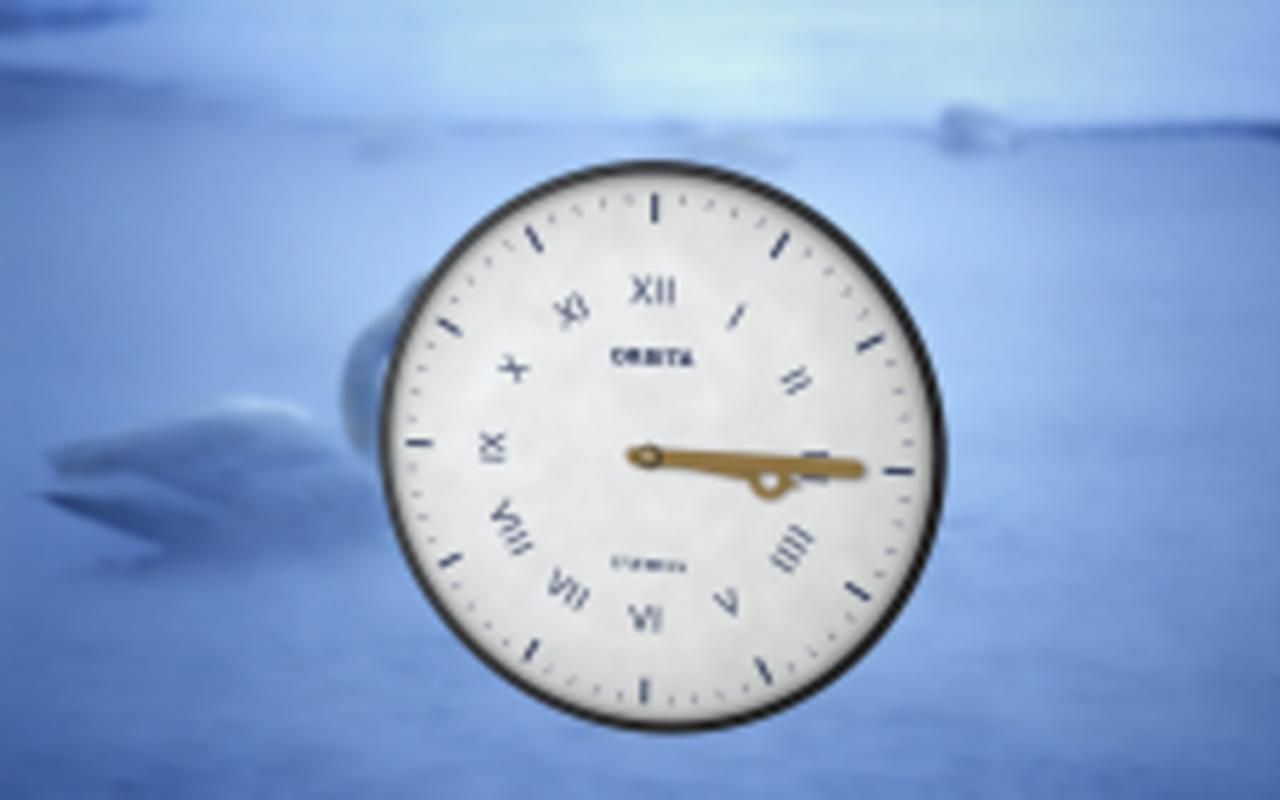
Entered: {"hour": 3, "minute": 15}
